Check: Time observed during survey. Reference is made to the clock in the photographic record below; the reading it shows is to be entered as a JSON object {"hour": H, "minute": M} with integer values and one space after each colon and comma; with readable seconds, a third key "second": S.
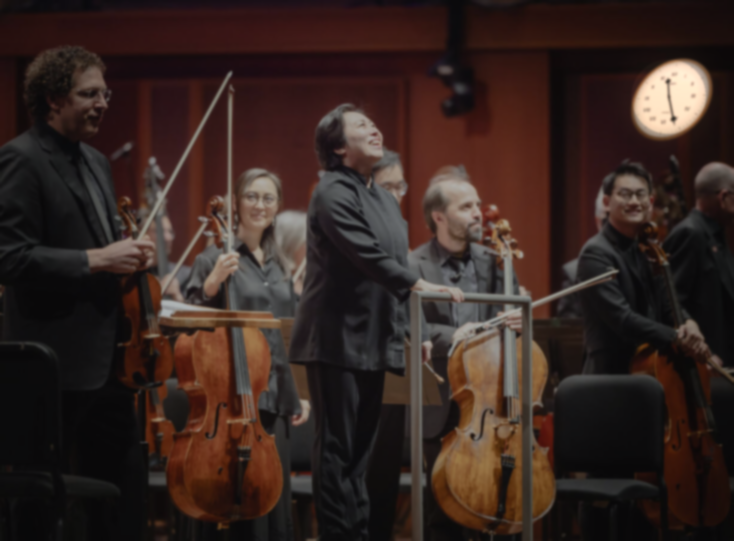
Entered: {"hour": 11, "minute": 26}
